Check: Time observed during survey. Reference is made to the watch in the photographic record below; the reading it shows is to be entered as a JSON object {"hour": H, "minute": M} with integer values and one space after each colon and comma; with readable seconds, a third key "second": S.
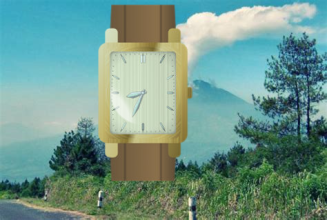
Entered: {"hour": 8, "minute": 34}
